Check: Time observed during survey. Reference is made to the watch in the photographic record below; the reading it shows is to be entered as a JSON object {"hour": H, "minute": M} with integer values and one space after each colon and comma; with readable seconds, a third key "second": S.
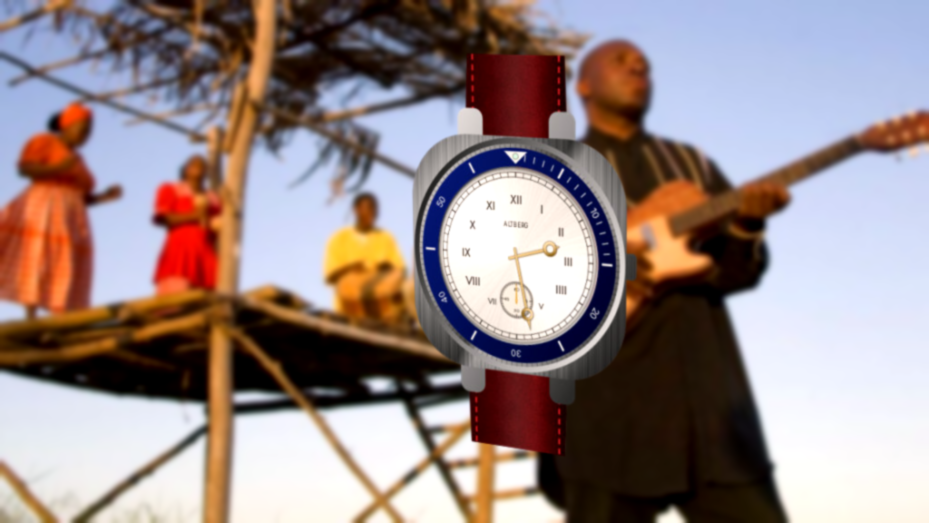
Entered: {"hour": 2, "minute": 28}
